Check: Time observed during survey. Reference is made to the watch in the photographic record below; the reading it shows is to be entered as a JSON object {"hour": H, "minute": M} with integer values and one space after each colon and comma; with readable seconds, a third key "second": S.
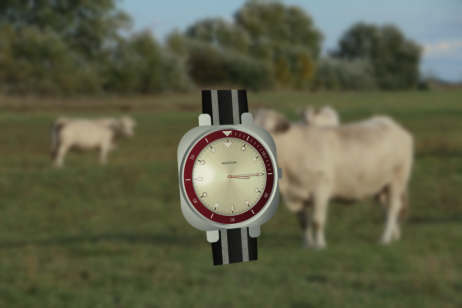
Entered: {"hour": 3, "minute": 15}
